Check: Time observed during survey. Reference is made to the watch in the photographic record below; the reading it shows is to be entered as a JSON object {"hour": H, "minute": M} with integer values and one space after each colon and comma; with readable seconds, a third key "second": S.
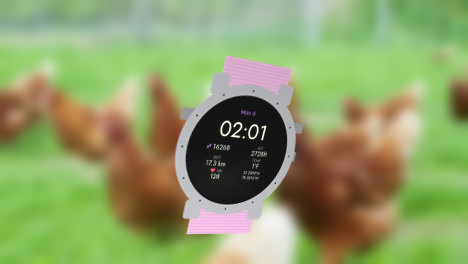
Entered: {"hour": 2, "minute": 1}
